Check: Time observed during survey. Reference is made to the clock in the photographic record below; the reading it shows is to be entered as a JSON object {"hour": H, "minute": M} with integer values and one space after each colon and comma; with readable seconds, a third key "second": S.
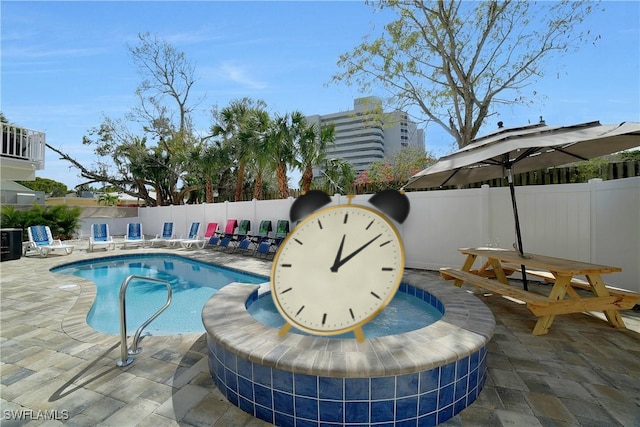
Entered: {"hour": 12, "minute": 8}
